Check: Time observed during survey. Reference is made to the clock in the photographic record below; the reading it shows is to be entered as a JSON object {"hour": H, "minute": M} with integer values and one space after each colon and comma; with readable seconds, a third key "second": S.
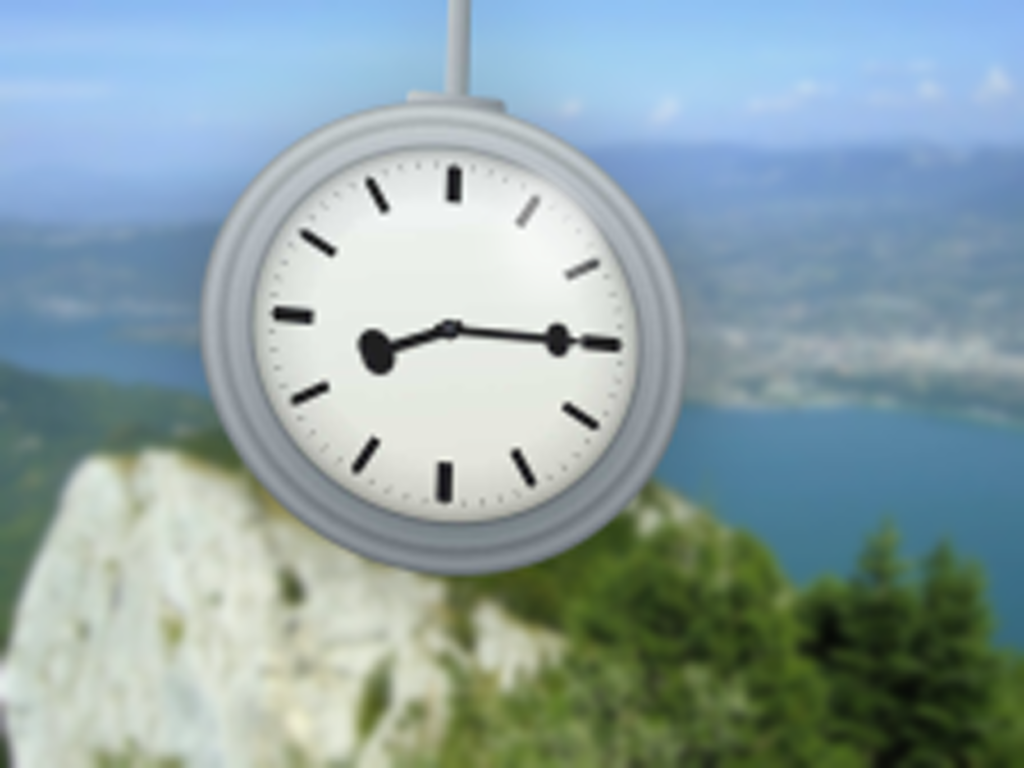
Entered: {"hour": 8, "minute": 15}
